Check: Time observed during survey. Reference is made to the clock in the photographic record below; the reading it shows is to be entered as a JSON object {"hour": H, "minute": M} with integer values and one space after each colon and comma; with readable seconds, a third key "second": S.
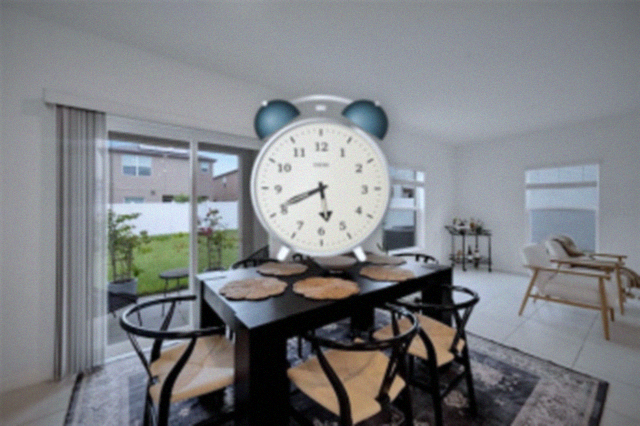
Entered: {"hour": 5, "minute": 41}
